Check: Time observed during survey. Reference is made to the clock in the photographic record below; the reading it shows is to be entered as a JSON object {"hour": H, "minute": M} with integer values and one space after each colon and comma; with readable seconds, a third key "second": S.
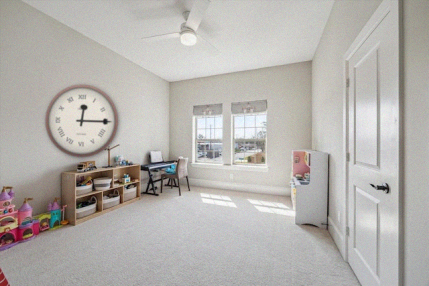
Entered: {"hour": 12, "minute": 15}
